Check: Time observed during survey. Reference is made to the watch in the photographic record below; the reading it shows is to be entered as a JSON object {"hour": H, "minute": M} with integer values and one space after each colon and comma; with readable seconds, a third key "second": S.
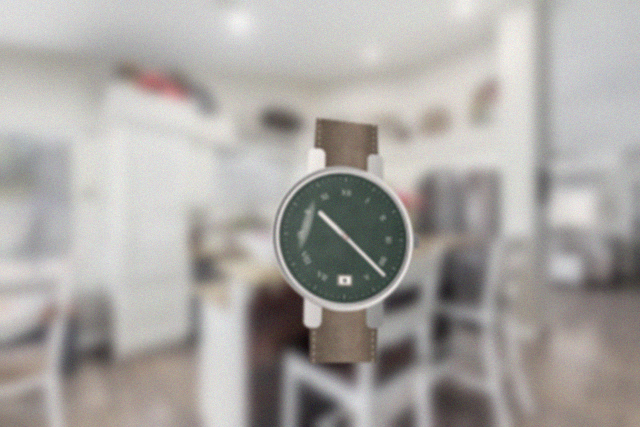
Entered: {"hour": 10, "minute": 22}
